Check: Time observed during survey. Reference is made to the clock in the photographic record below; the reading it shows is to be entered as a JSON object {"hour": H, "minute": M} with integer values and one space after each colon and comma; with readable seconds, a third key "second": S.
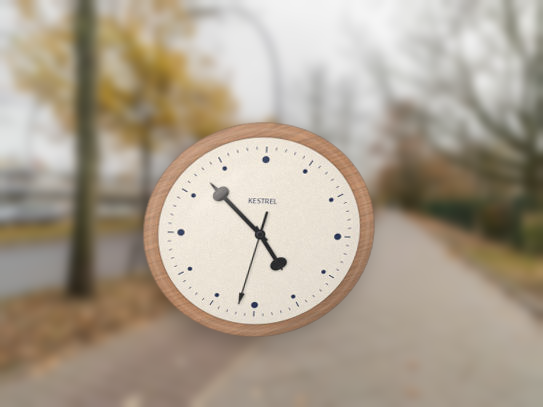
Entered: {"hour": 4, "minute": 52, "second": 32}
